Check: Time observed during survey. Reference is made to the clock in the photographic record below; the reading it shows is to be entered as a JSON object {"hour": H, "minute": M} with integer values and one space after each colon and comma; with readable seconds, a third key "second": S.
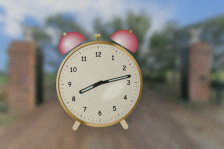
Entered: {"hour": 8, "minute": 13}
